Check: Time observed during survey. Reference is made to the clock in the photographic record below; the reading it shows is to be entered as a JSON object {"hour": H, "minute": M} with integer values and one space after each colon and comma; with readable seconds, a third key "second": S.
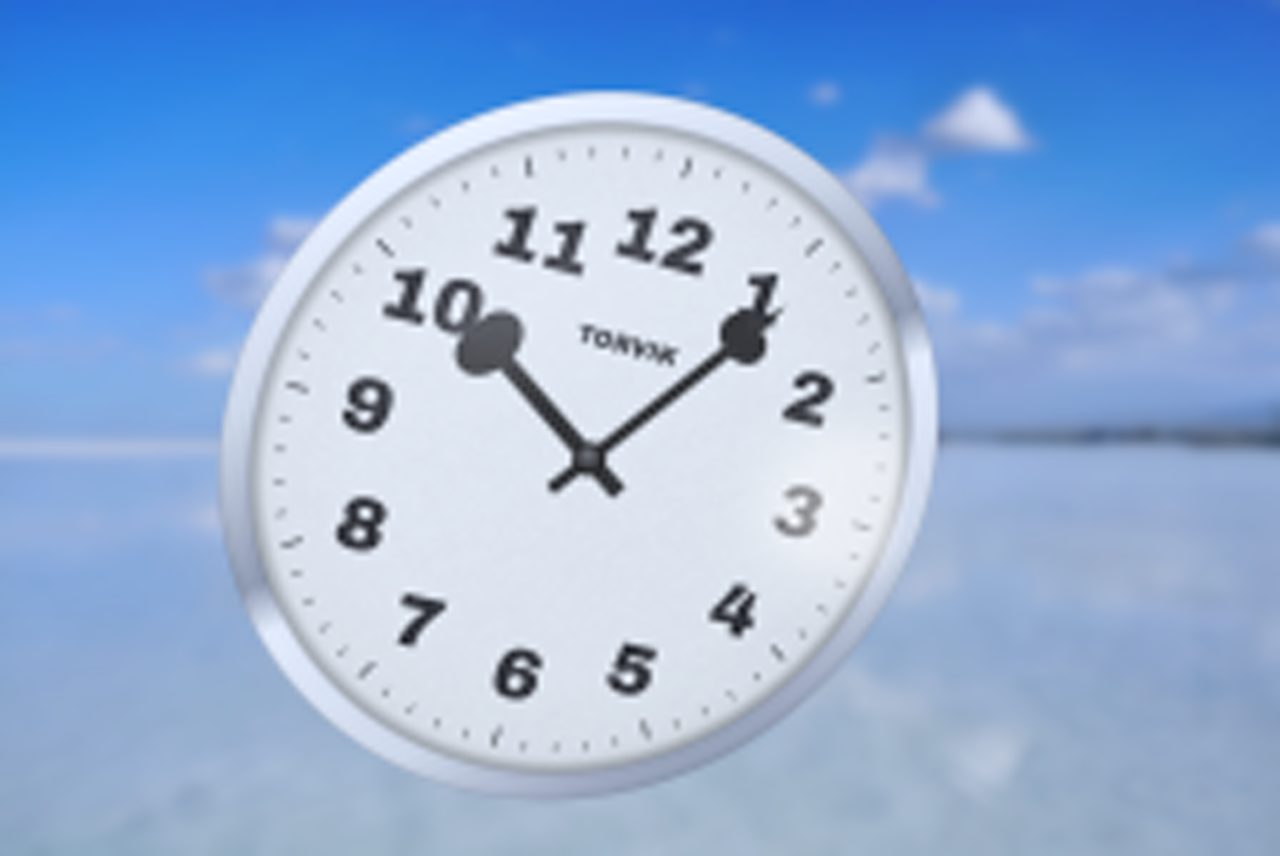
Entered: {"hour": 10, "minute": 6}
